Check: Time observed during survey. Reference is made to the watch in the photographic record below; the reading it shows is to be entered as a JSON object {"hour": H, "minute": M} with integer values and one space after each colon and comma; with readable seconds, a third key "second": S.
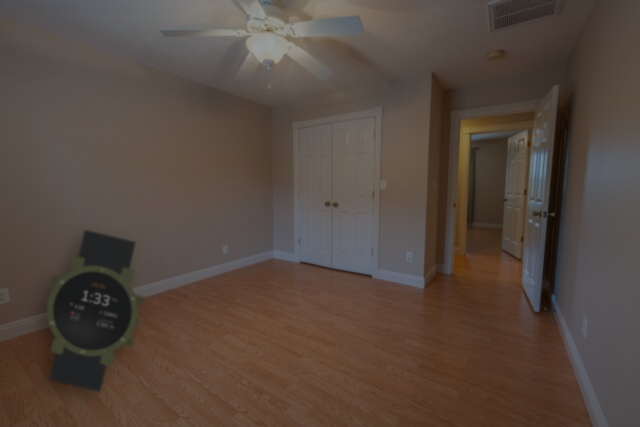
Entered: {"hour": 1, "minute": 33}
